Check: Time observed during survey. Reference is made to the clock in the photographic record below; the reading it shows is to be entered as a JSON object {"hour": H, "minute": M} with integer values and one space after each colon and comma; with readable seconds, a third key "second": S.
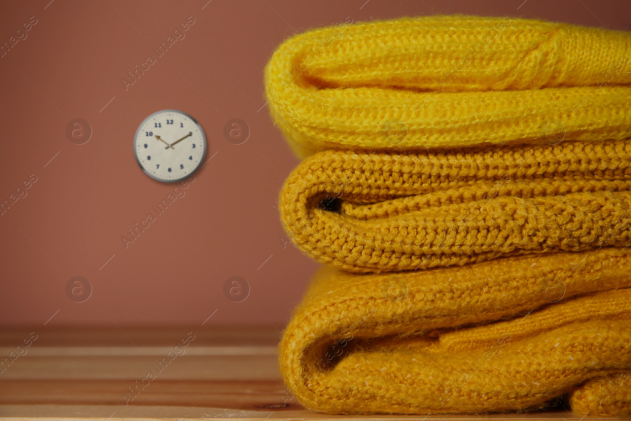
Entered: {"hour": 10, "minute": 10}
